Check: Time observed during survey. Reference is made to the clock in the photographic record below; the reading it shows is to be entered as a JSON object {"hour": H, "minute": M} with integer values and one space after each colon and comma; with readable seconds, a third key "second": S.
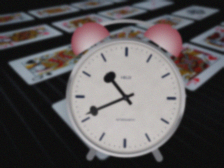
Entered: {"hour": 10, "minute": 41}
